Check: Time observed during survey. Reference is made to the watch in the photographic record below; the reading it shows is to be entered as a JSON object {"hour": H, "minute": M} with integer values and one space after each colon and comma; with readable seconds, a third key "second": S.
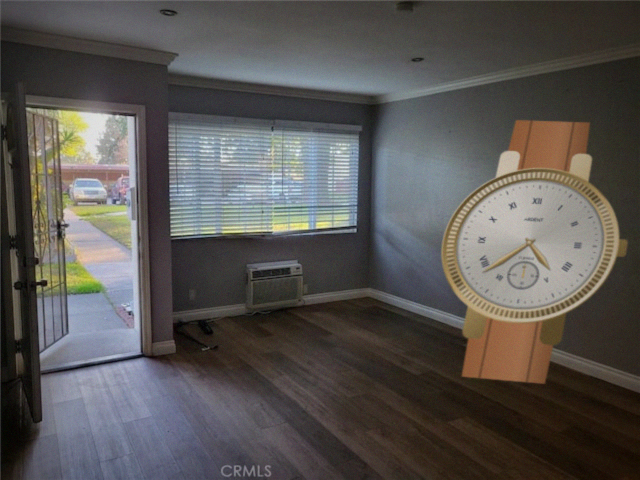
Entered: {"hour": 4, "minute": 38}
